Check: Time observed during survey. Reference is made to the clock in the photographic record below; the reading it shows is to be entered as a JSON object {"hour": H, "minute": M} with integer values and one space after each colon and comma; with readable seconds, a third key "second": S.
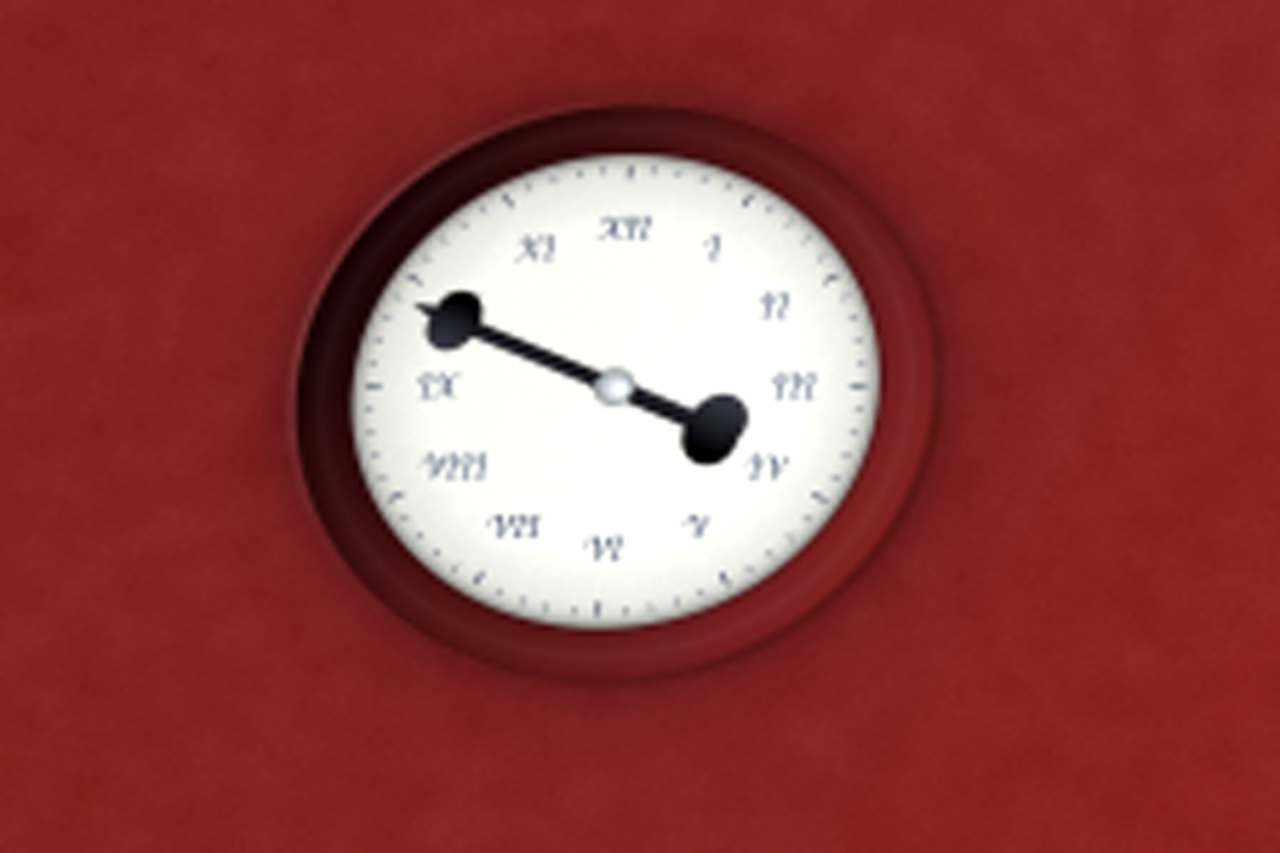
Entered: {"hour": 3, "minute": 49}
